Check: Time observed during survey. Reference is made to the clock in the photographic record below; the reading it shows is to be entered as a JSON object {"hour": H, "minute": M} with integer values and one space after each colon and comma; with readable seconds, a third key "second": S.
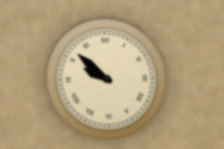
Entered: {"hour": 9, "minute": 52}
